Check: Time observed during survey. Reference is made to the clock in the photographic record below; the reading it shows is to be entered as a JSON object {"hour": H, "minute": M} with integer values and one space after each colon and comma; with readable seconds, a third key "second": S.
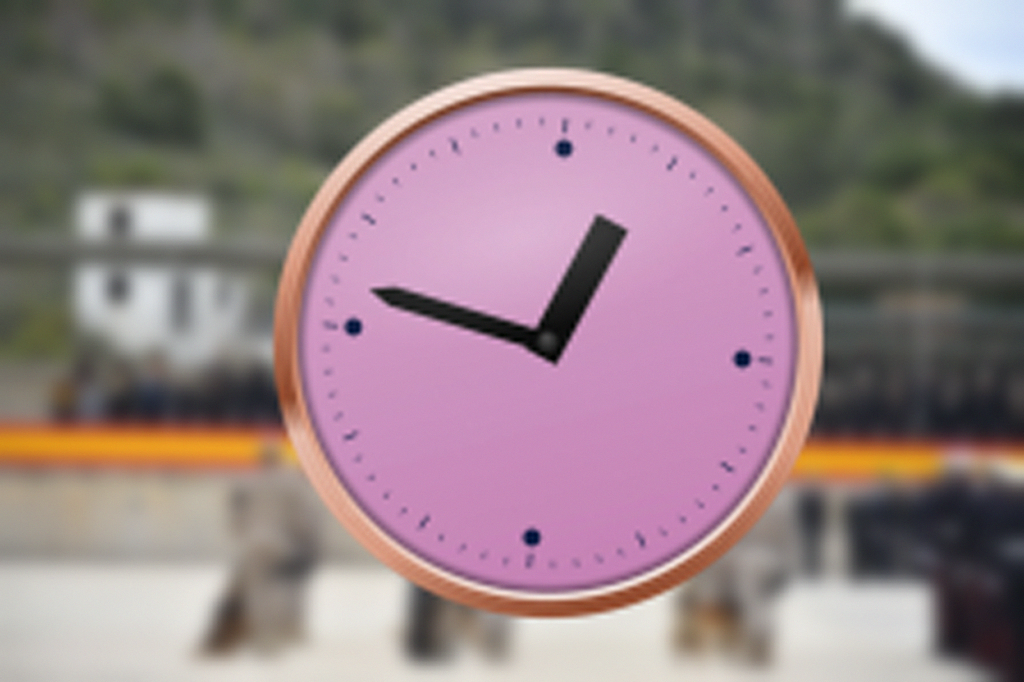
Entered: {"hour": 12, "minute": 47}
